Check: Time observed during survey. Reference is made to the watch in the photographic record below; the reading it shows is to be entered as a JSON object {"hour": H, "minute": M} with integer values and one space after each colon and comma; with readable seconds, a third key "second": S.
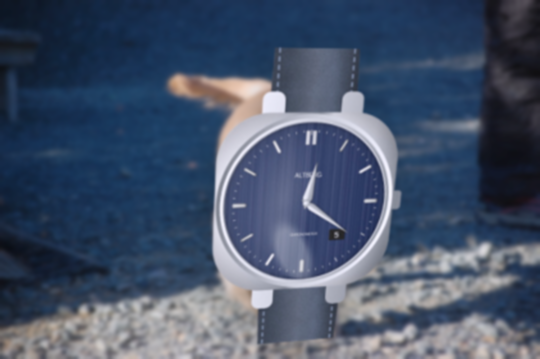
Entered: {"hour": 12, "minute": 21}
